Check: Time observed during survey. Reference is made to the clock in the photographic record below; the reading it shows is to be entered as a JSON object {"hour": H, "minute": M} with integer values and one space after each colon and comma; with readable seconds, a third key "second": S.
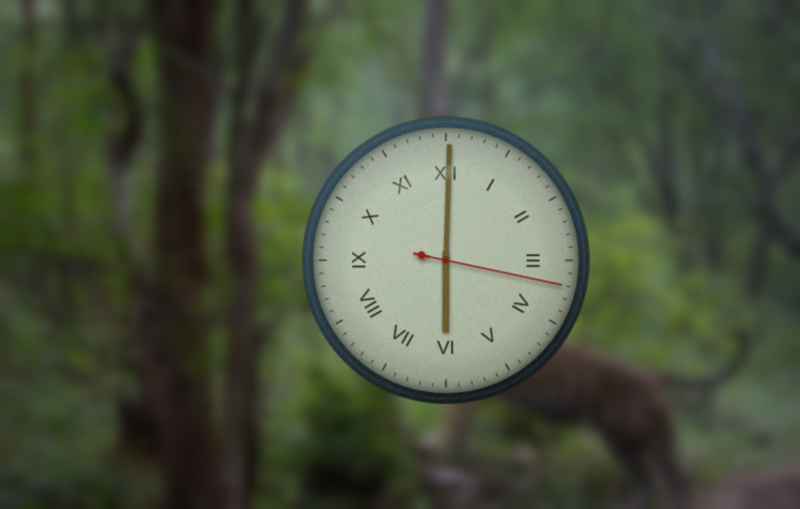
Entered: {"hour": 6, "minute": 0, "second": 17}
